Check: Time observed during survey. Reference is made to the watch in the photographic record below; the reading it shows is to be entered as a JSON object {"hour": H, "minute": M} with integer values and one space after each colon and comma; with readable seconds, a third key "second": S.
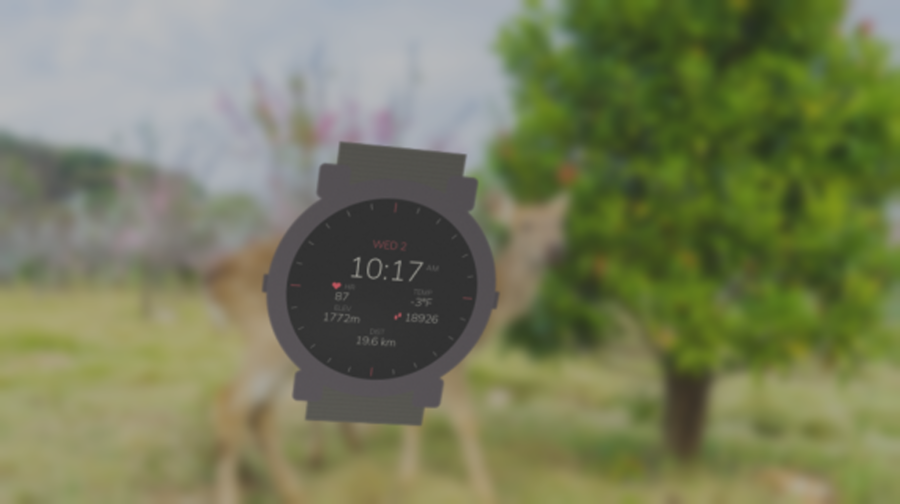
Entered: {"hour": 10, "minute": 17}
